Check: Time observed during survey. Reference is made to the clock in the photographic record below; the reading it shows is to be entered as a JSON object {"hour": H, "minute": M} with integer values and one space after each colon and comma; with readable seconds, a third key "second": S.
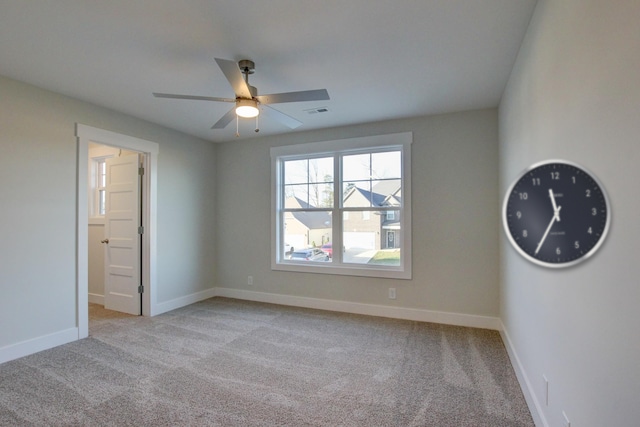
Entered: {"hour": 11, "minute": 35}
